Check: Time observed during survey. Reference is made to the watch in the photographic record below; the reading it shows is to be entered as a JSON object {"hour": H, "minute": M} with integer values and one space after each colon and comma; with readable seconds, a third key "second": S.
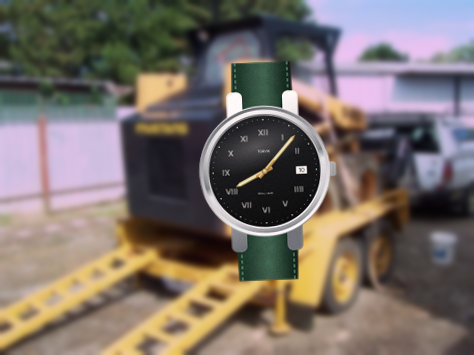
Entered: {"hour": 8, "minute": 7}
